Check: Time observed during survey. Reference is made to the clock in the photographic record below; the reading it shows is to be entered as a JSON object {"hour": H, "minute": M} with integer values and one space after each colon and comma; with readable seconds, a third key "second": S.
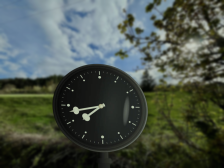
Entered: {"hour": 7, "minute": 43}
